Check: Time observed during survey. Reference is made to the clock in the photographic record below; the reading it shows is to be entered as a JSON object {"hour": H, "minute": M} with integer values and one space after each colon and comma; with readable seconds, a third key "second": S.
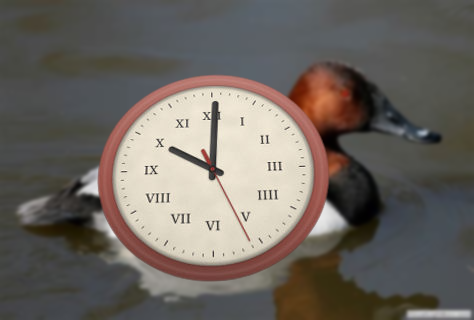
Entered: {"hour": 10, "minute": 0, "second": 26}
